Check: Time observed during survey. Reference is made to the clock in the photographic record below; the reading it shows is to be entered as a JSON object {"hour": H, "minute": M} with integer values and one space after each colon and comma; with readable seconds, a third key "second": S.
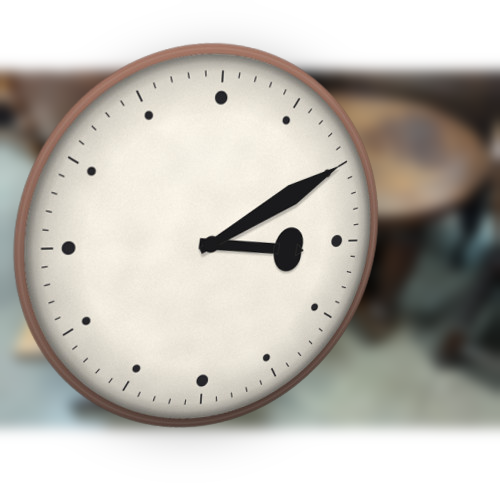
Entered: {"hour": 3, "minute": 10}
